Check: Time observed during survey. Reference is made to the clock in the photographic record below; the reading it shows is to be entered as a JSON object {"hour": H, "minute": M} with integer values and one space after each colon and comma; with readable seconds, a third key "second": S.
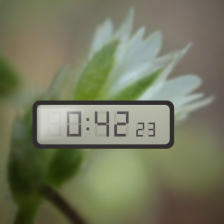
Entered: {"hour": 0, "minute": 42, "second": 23}
